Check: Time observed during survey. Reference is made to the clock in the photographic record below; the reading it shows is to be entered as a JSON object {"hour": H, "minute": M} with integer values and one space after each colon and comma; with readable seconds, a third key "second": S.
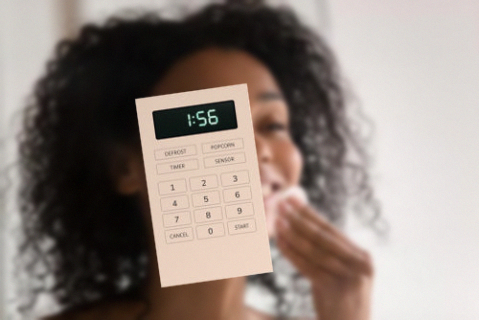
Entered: {"hour": 1, "minute": 56}
